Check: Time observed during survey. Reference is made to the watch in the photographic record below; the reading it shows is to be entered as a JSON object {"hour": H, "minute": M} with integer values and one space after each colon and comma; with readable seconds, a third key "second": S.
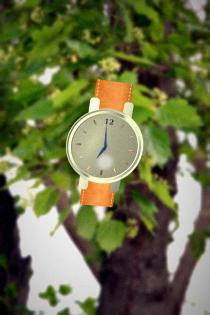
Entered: {"hour": 6, "minute": 59}
